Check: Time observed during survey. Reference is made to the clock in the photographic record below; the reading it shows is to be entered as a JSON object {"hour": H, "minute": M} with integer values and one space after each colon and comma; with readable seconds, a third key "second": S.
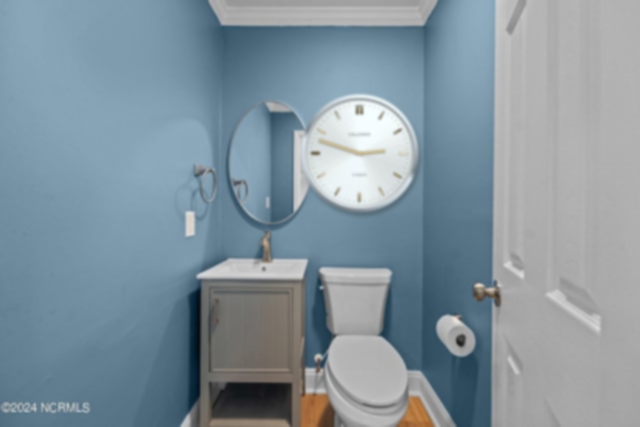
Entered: {"hour": 2, "minute": 48}
